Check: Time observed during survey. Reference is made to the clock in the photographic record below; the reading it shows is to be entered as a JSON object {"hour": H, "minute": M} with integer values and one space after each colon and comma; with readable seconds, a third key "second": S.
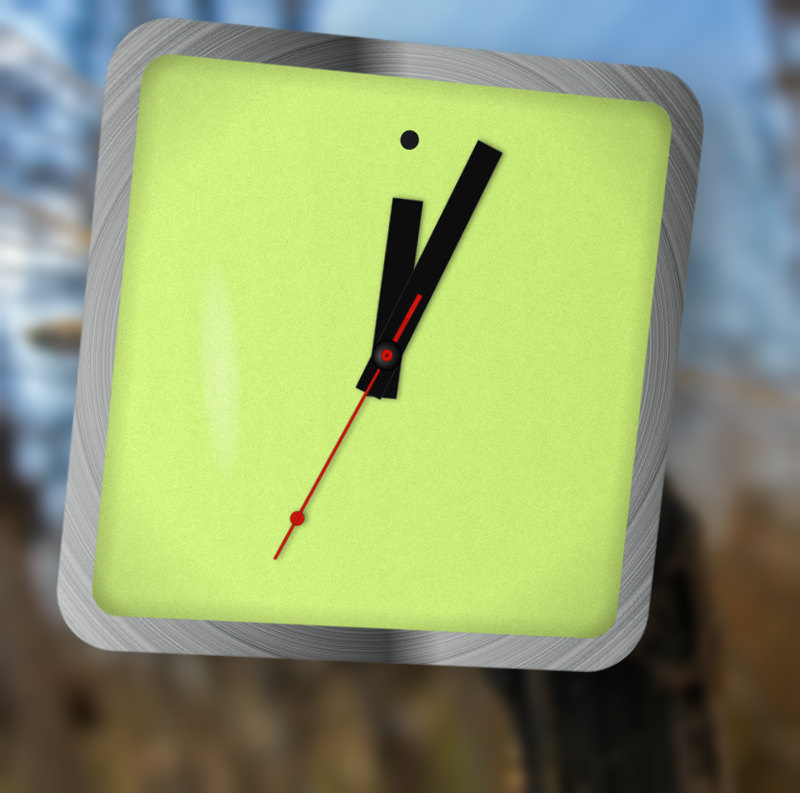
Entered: {"hour": 12, "minute": 3, "second": 34}
